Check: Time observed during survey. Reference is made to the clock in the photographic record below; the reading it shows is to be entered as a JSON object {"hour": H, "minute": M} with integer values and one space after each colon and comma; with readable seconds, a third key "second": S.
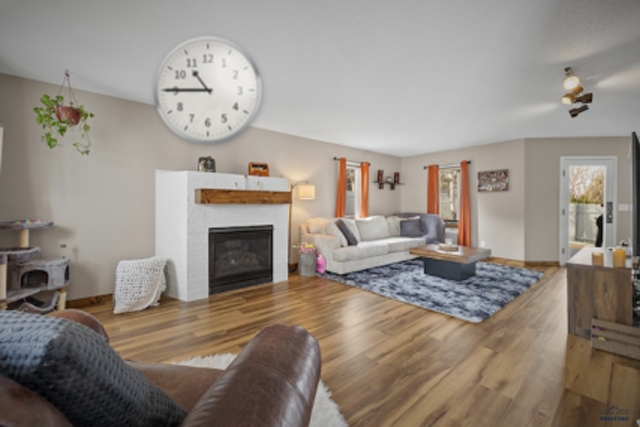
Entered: {"hour": 10, "minute": 45}
